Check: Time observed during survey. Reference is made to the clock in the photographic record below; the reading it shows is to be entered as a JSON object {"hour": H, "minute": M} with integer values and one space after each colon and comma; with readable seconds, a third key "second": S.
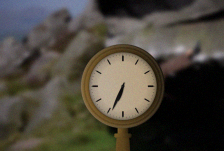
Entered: {"hour": 6, "minute": 34}
